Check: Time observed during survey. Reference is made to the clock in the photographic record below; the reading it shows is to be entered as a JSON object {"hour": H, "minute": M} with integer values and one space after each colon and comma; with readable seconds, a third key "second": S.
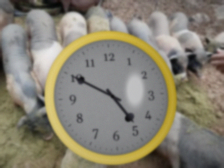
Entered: {"hour": 4, "minute": 50}
